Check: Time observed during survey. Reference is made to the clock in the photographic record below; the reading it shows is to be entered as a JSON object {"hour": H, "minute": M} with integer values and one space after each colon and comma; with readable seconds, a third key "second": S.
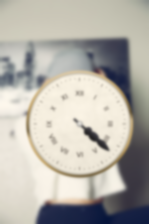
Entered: {"hour": 4, "minute": 22}
